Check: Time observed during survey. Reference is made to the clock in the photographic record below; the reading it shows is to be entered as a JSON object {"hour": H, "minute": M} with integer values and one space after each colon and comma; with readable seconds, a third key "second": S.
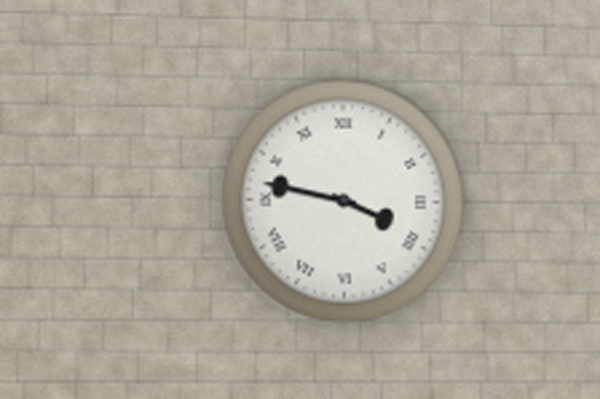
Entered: {"hour": 3, "minute": 47}
